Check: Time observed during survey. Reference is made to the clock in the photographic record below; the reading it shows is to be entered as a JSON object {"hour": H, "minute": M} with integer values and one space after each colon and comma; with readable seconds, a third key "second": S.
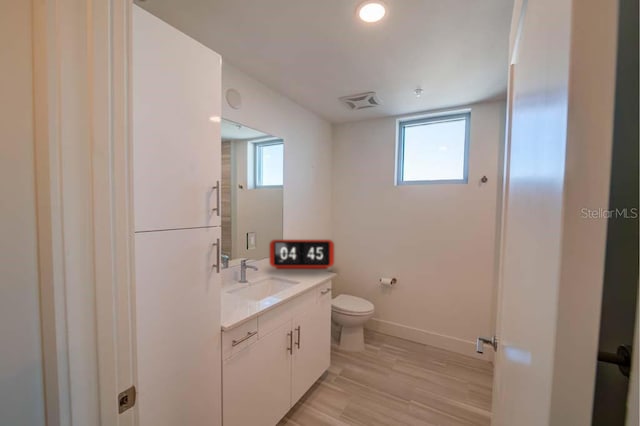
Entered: {"hour": 4, "minute": 45}
